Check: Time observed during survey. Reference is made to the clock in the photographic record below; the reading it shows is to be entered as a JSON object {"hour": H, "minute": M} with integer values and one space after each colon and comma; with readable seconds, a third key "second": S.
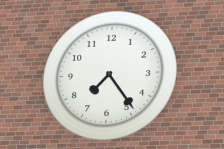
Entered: {"hour": 7, "minute": 24}
